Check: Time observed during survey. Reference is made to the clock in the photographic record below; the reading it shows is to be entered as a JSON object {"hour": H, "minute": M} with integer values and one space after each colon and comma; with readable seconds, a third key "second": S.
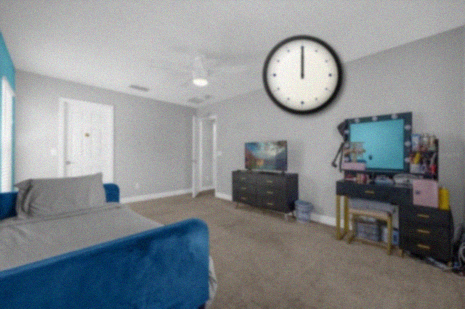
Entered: {"hour": 12, "minute": 0}
